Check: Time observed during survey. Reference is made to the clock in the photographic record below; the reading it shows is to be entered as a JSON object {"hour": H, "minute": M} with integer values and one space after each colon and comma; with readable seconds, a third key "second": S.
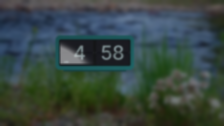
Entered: {"hour": 4, "minute": 58}
